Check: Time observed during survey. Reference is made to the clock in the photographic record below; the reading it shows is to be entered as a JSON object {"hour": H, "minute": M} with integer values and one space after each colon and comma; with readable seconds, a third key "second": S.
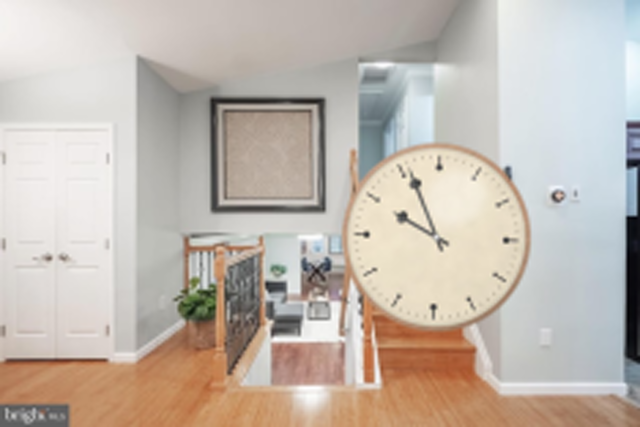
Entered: {"hour": 9, "minute": 56}
